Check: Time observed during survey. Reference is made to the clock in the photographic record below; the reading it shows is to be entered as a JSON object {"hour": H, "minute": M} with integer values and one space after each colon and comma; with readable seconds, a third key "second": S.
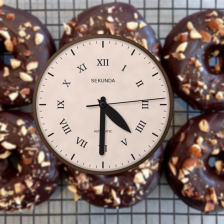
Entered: {"hour": 4, "minute": 30, "second": 14}
